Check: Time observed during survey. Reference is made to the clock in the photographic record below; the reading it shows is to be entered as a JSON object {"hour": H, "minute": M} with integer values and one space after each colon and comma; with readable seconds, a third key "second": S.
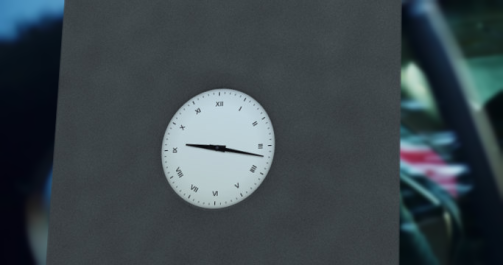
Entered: {"hour": 9, "minute": 17}
